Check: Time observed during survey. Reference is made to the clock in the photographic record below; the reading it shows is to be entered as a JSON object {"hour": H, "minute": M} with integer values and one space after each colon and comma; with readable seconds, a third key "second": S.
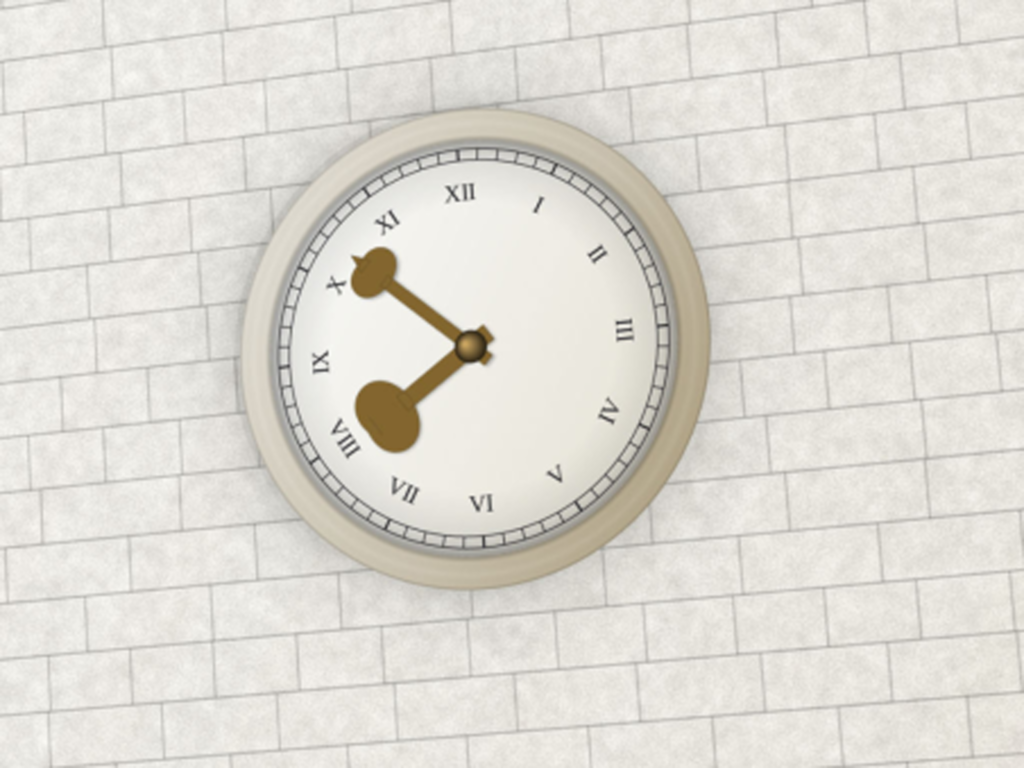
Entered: {"hour": 7, "minute": 52}
